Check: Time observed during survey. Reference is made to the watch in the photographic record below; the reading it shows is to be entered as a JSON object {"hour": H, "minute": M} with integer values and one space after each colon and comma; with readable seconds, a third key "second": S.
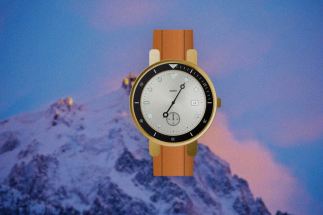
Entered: {"hour": 7, "minute": 5}
